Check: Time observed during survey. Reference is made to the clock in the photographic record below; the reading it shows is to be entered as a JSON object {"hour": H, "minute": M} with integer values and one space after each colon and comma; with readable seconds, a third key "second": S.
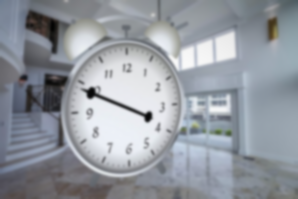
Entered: {"hour": 3, "minute": 49}
